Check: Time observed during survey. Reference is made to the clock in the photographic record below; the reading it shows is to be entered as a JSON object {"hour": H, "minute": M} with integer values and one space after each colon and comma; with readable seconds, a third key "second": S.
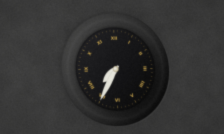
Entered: {"hour": 7, "minute": 35}
